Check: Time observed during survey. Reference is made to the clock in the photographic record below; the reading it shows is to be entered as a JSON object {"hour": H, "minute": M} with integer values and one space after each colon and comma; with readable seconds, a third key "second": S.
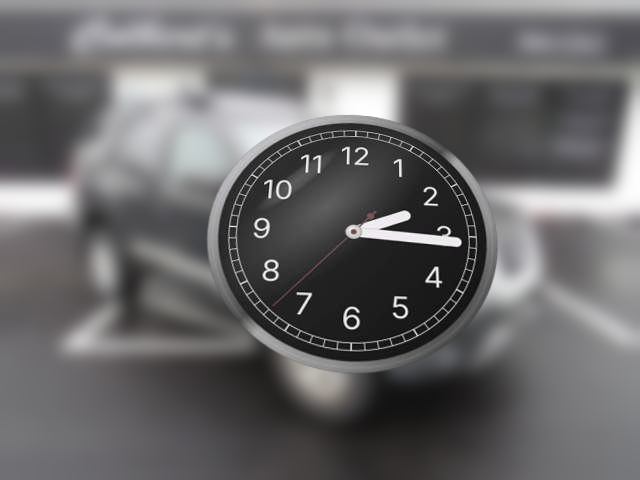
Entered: {"hour": 2, "minute": 15, "second": 37}
